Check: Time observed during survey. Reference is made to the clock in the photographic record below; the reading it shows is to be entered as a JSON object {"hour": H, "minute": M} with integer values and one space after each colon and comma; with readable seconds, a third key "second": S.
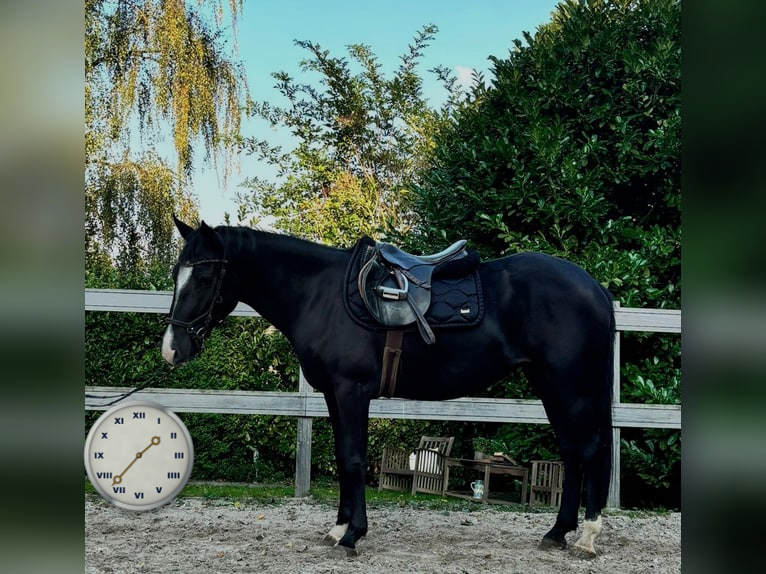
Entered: {"hour": 1, "minute": 37}
